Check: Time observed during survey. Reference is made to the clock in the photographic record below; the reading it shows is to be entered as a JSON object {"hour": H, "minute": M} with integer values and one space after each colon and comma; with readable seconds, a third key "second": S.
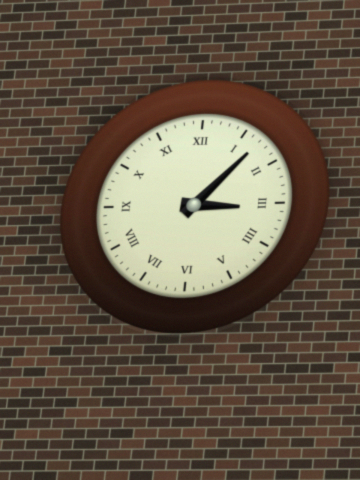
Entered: {"hour": 3, "minute": 7}
